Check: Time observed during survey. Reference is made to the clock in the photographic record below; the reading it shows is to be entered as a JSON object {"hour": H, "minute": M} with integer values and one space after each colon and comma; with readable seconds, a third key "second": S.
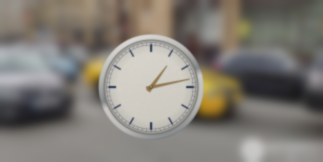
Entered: {"hour": 1, "minute": 13}
